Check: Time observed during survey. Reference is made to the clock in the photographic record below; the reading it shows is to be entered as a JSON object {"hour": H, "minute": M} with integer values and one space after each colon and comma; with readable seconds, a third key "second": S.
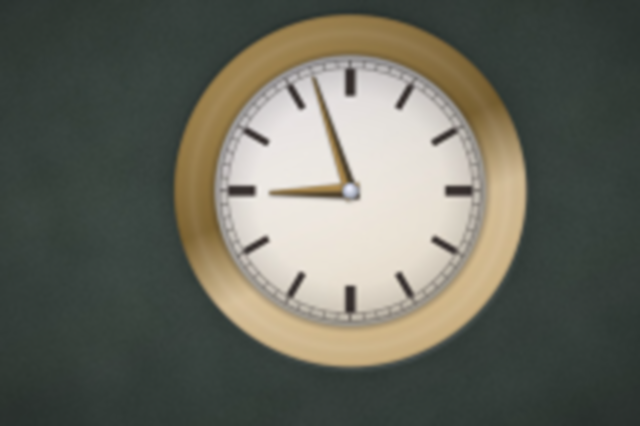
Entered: {"hour": 8, "minute": 57}
